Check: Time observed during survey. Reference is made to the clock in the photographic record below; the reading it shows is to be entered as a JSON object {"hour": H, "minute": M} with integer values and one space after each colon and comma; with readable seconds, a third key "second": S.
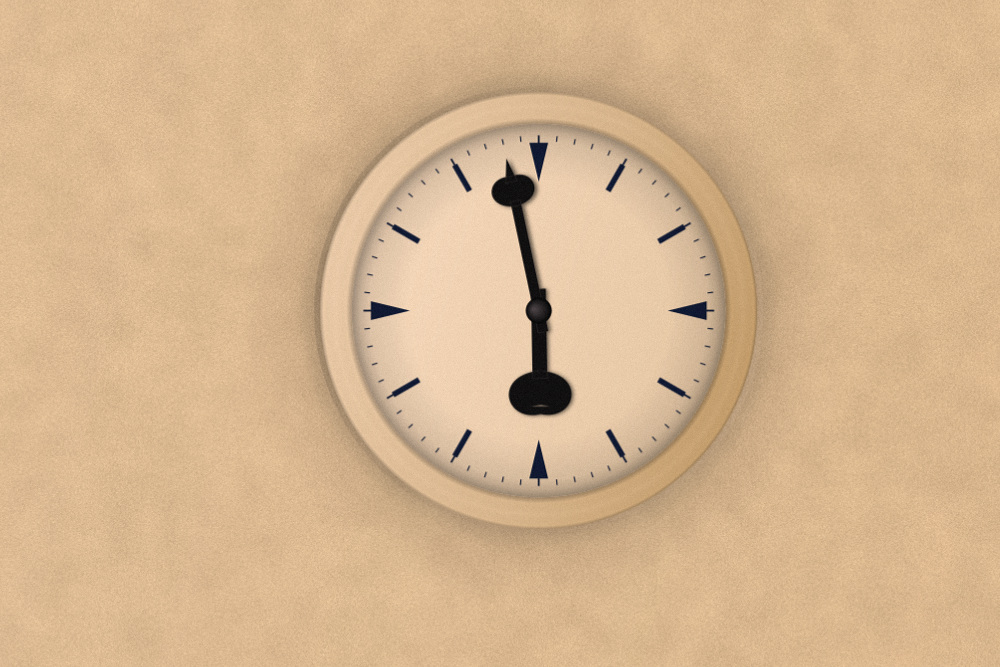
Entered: {"hour": 5, "minute": 58}
